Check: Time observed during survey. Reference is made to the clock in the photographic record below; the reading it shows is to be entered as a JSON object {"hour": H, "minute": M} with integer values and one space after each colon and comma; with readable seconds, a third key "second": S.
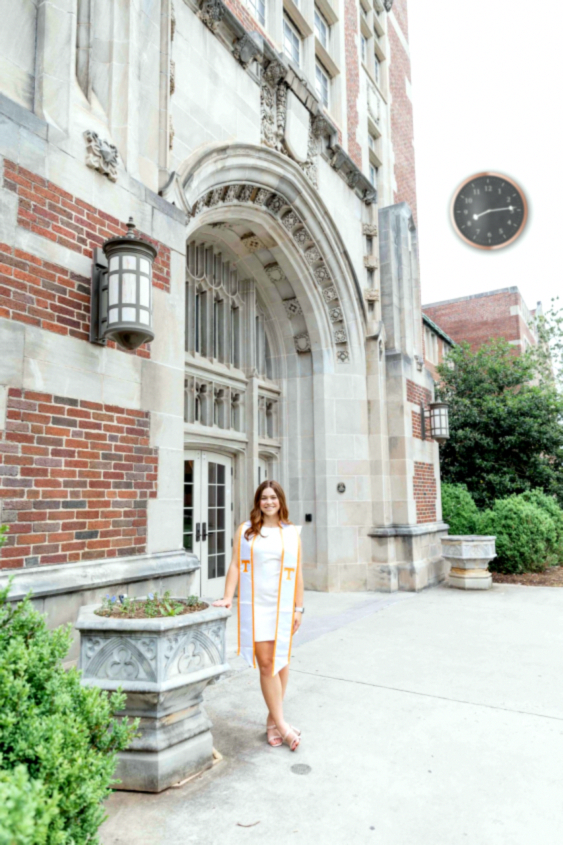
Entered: {"hour": 8, "minute": 14}
